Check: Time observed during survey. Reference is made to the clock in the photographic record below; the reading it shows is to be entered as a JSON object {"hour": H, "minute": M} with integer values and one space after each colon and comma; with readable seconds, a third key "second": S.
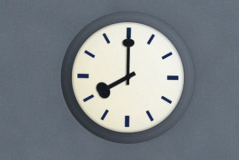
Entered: {"hour": 8, "minute": 0}
